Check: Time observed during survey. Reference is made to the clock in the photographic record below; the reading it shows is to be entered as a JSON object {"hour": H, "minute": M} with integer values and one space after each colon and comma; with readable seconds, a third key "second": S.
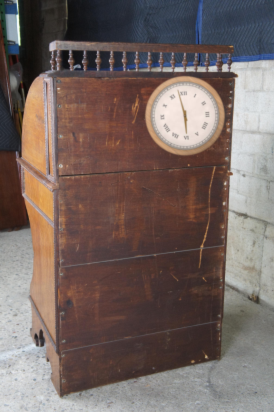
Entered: {"hour": 5, "minute": 58}
